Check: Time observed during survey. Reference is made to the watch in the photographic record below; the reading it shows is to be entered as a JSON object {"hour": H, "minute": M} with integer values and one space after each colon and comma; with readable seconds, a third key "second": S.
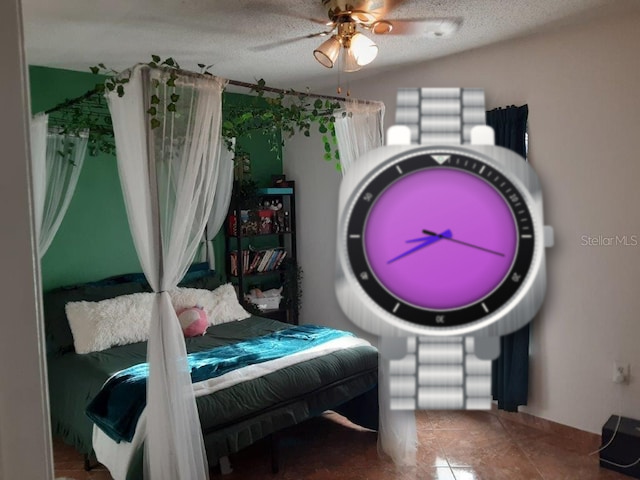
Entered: {"hour": 8, "minute": 40, "second": 18}
